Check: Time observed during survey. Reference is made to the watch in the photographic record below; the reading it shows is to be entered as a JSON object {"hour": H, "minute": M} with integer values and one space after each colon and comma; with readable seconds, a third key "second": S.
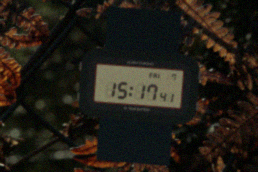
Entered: {"hour": 15, "minute": 17, "second": 41}
